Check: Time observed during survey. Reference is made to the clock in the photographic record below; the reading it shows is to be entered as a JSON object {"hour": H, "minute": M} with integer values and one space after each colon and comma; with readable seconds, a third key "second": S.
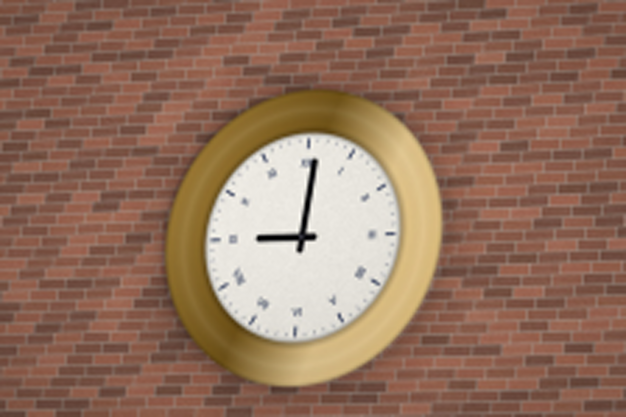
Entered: {"hour": 9, "minute": 1}
